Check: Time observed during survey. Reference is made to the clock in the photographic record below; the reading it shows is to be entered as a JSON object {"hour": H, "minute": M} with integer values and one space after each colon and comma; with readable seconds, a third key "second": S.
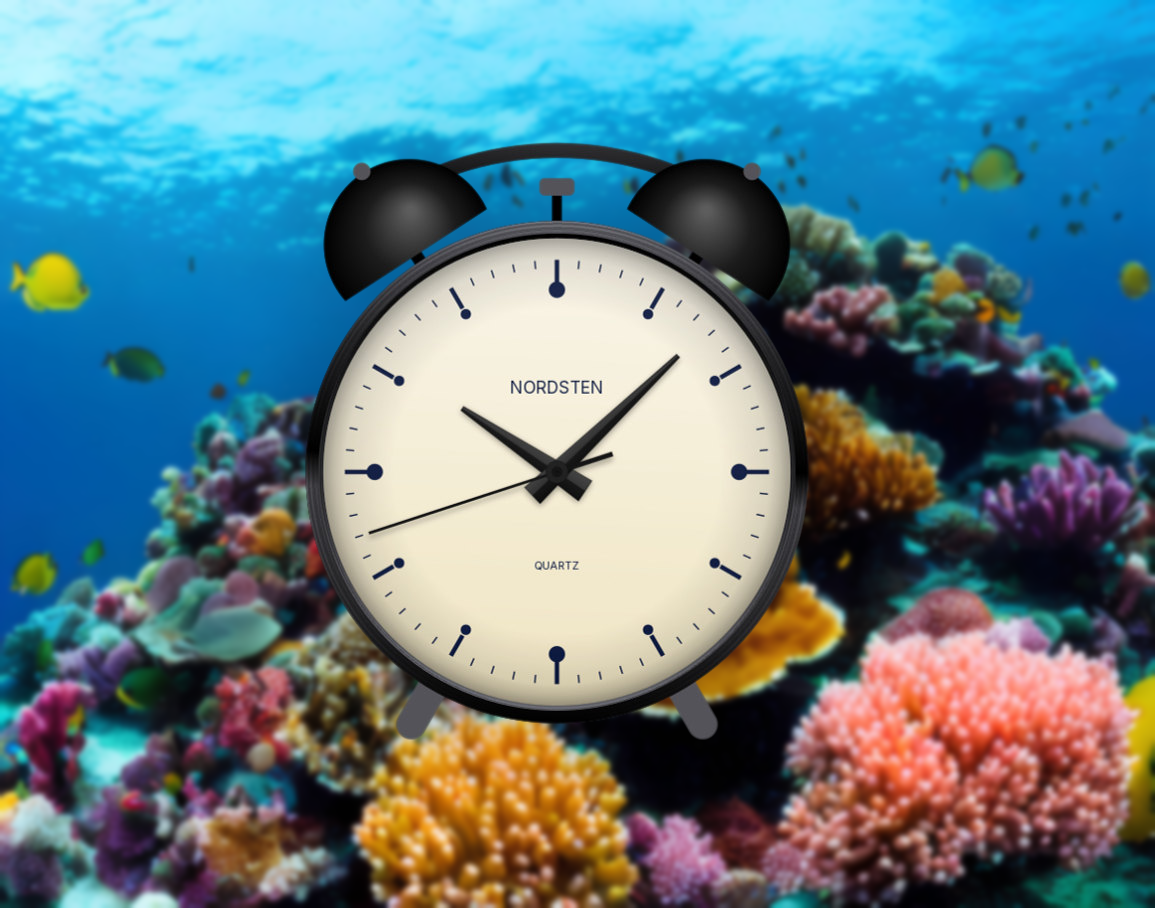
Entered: {"hour": 10, "minute": 7, "second": 42}
